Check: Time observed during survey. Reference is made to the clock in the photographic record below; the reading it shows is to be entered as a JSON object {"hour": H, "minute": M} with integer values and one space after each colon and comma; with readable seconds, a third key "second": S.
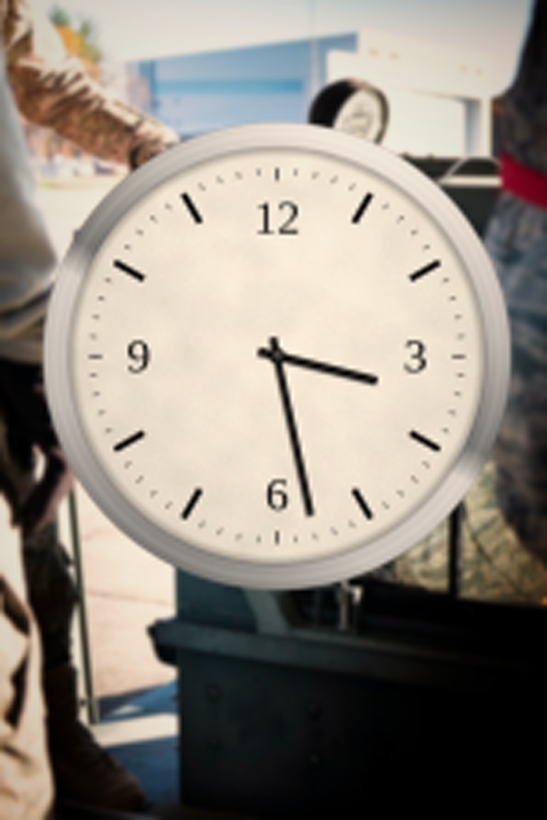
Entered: {"hour": 3, "minute": 28}
